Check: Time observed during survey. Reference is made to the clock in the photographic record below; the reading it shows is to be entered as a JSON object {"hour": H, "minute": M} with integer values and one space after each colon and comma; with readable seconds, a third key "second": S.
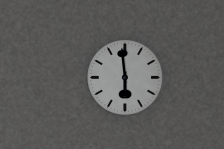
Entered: {"hour": 5, "minute": 59}
